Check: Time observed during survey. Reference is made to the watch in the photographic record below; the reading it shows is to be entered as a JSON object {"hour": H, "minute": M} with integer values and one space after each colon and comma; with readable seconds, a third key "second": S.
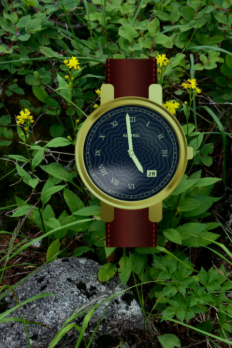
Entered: {"hour": 4, "minute": 59}
